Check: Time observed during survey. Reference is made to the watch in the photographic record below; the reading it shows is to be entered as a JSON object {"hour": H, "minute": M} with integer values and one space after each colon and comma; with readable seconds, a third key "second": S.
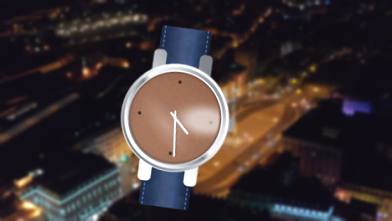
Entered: {"hour": 4, "minute": 29}
